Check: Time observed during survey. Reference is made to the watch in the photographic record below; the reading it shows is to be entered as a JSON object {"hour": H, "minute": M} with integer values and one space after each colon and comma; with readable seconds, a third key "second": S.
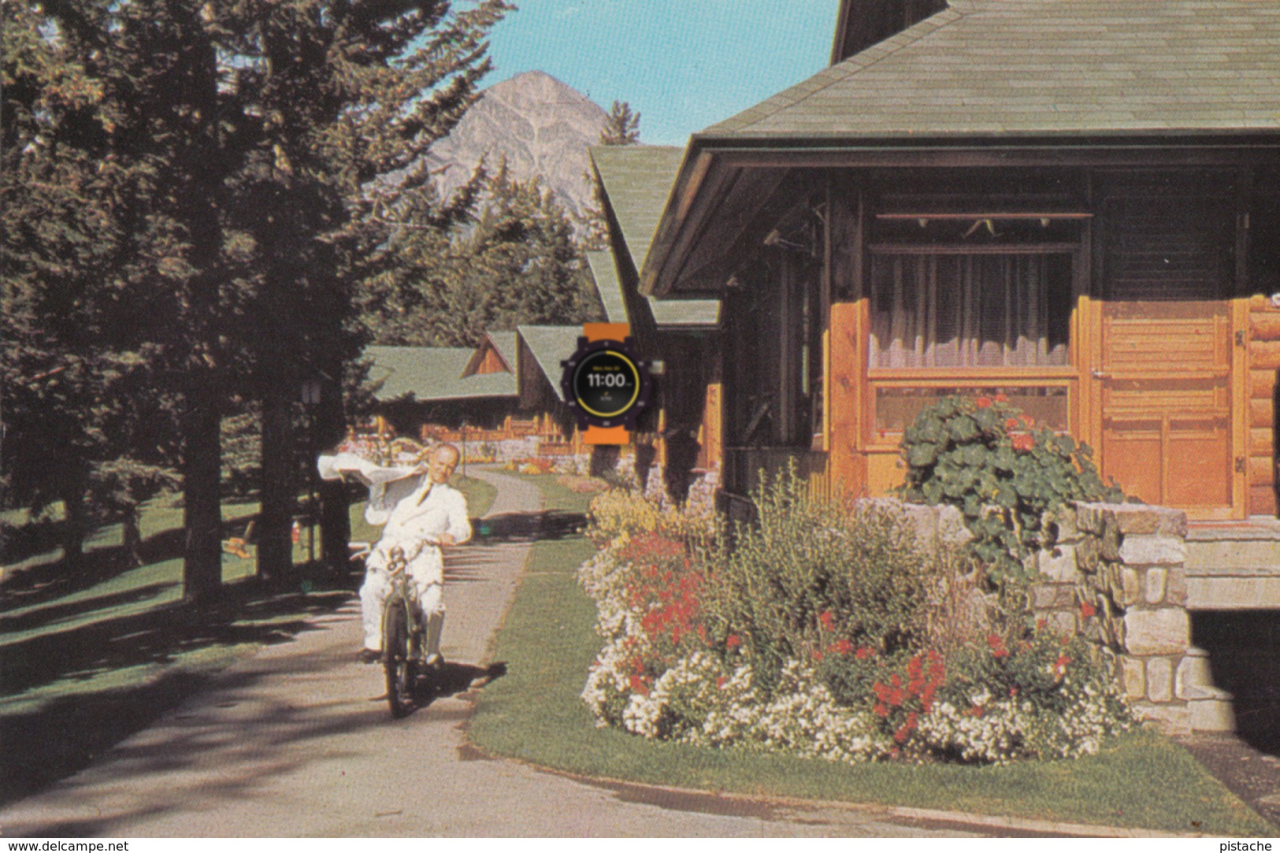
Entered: {"hour": 11, "minute": 0}
